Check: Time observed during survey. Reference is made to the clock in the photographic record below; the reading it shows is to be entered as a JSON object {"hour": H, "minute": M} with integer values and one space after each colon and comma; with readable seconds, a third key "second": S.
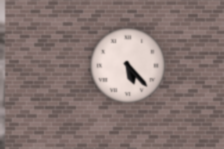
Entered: {"hour": 5, "minute": 23}
